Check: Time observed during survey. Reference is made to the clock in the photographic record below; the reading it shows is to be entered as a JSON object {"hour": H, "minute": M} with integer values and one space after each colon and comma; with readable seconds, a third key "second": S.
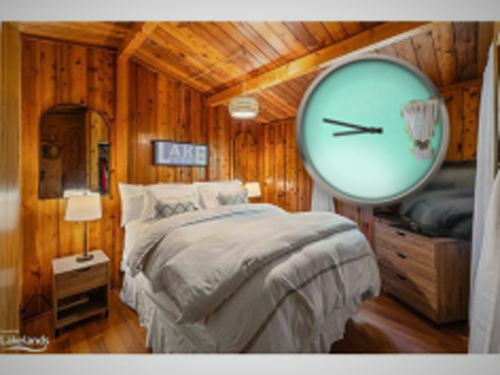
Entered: {"hour": 8, "minute": 47}
